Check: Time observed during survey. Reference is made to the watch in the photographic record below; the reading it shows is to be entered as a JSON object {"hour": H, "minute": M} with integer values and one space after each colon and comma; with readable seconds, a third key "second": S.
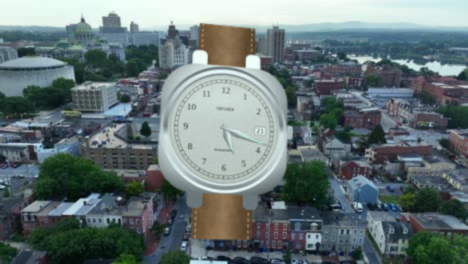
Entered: {"hour": 5, "minute": 18}
